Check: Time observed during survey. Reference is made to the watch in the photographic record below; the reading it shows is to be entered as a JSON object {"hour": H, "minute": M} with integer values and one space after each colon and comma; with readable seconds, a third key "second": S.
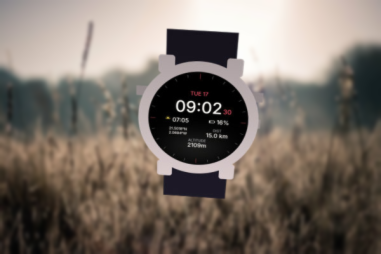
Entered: {"hour": 9, "minute": 2}
